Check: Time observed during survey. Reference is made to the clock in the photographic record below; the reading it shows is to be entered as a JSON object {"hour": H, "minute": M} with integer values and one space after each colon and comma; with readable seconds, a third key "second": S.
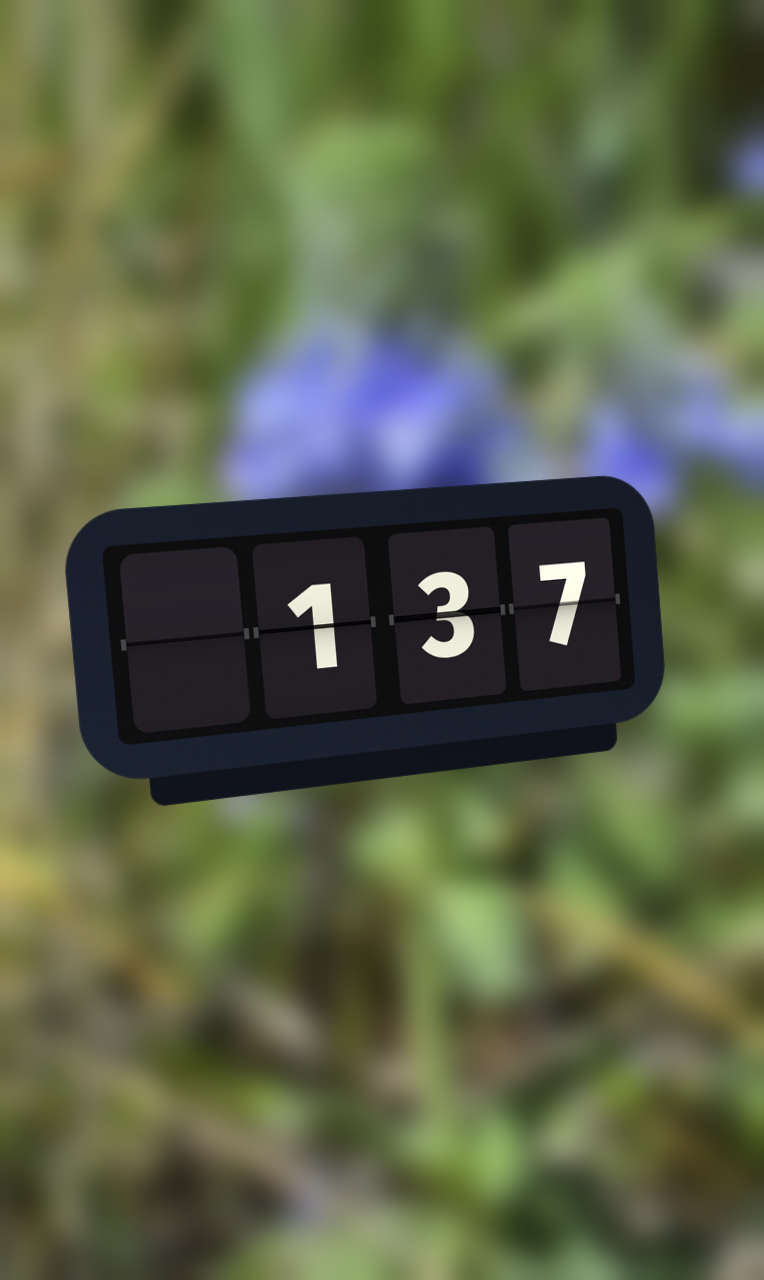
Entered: {"hour": 1, "minute": 37}
